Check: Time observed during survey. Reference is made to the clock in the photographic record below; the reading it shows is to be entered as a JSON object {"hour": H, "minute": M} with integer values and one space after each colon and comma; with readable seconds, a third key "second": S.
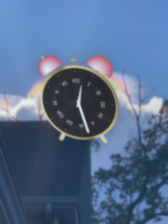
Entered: {"hour": 12, "minute": 28}
